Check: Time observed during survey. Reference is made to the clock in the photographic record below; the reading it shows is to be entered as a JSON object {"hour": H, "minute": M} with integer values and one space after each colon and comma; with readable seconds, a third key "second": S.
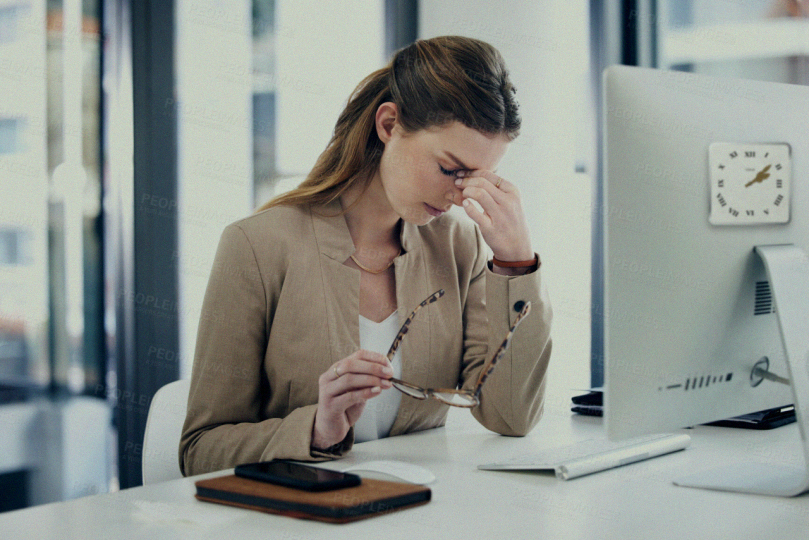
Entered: {"hour": 2, "minute": 8}
